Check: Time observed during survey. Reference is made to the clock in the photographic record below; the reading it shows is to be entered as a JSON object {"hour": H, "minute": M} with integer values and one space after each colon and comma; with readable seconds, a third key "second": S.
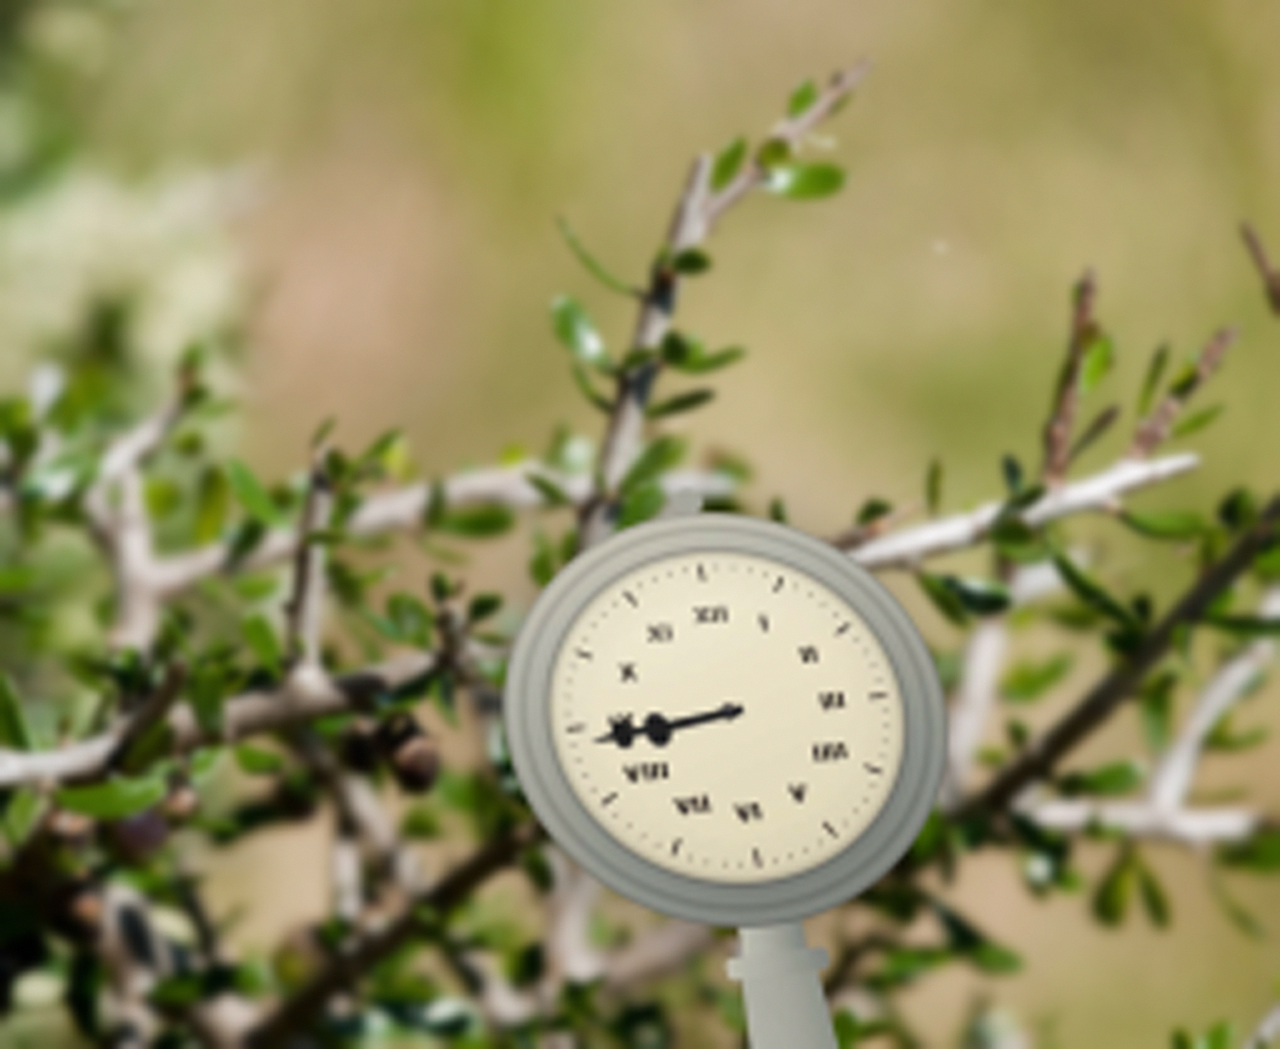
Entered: {"hour": 8, "minute": 44}
